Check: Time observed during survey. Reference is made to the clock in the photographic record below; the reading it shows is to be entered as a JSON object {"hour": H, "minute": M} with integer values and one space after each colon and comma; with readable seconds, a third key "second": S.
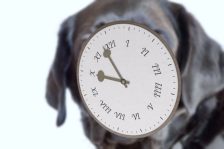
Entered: {"hour": 9, "minute": 58}
